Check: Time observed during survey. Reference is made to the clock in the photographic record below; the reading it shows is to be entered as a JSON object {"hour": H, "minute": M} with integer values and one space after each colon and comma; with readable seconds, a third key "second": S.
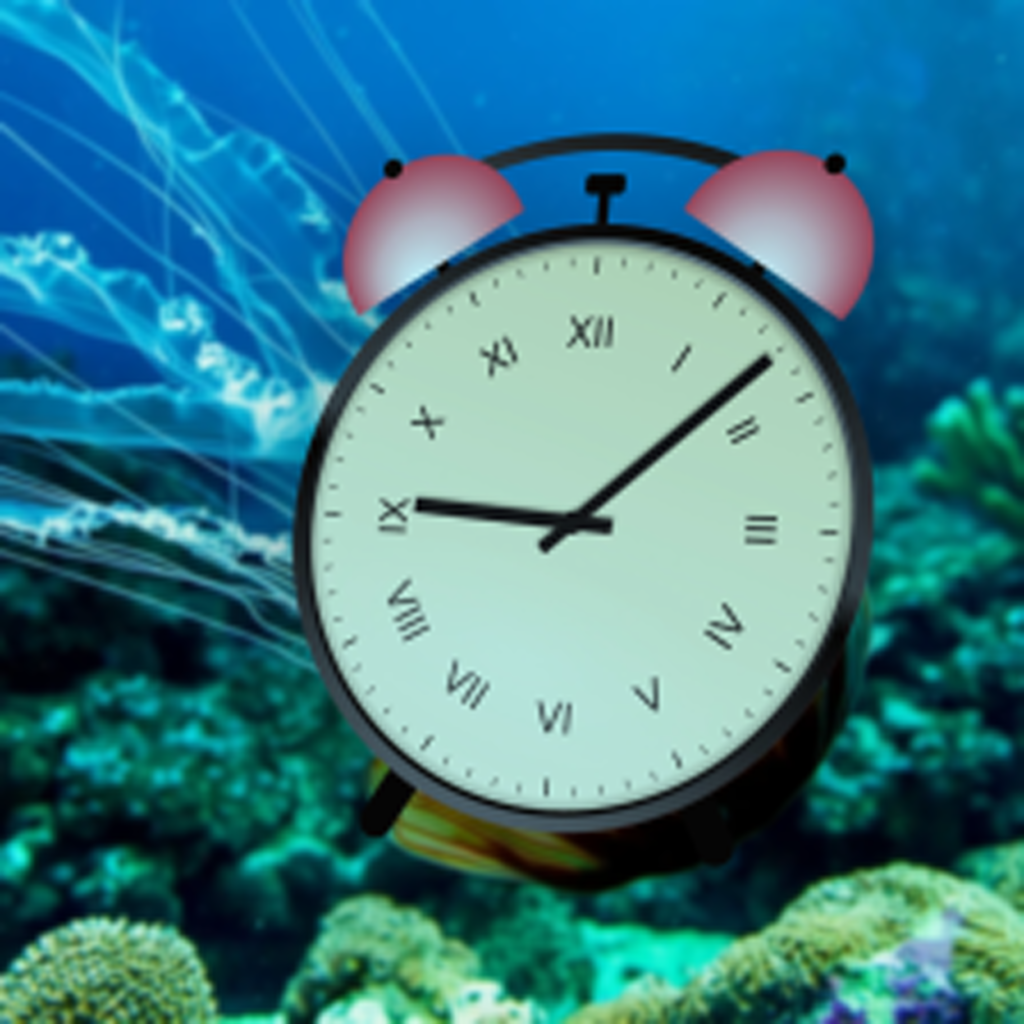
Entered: {"hour": 9, "minute": 8}
